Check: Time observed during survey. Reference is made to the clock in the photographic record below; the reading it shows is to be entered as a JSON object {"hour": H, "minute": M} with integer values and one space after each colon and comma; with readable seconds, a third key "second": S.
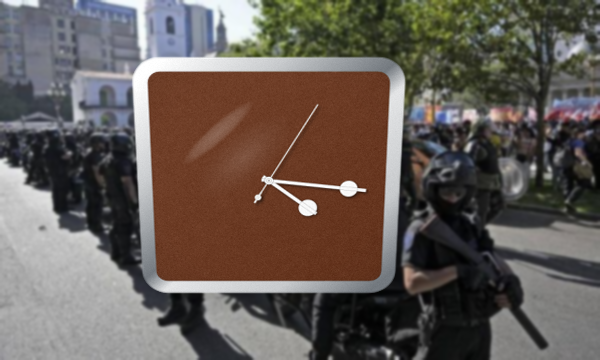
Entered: {"hour": 4, "minute": 16, "second": 5}
